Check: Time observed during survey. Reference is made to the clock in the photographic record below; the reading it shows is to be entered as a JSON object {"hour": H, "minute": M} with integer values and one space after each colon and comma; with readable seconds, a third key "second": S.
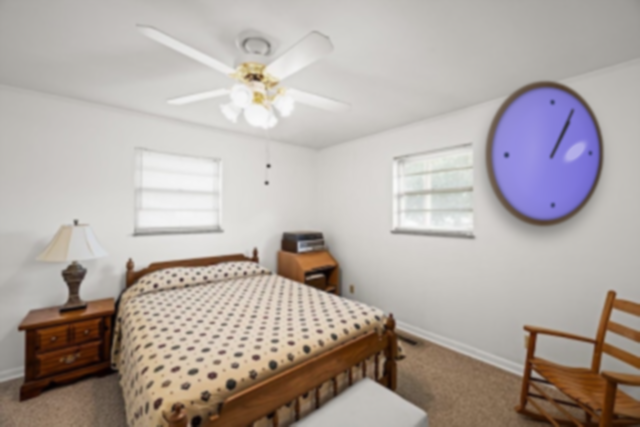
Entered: {"hour": 1, "minute": 5}
